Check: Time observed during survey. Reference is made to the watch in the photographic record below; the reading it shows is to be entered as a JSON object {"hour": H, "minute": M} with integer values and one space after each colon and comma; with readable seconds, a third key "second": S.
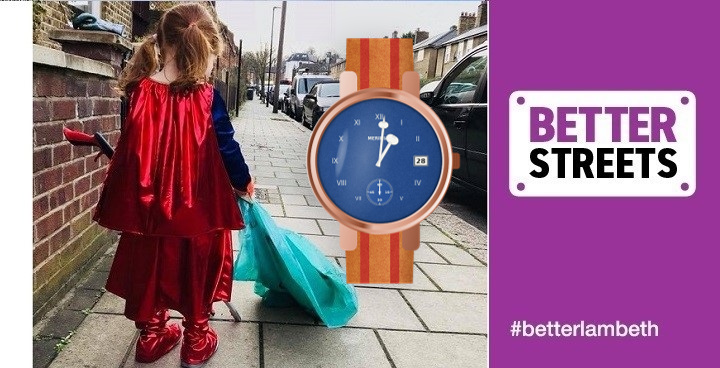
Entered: {"hour": 1, "minute": 1}
